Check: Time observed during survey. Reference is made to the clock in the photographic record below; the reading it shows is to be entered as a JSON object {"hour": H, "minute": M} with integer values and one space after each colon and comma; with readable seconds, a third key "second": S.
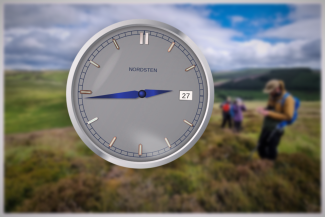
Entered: {"hour": 2, "minute": 44}
